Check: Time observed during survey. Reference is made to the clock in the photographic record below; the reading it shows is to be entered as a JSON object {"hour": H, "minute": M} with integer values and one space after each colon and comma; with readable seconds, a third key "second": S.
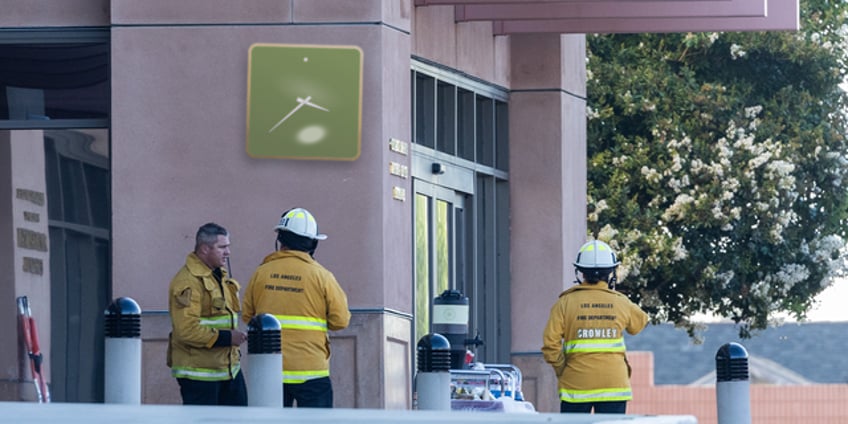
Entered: {"hour": 3, "minute": 38}
